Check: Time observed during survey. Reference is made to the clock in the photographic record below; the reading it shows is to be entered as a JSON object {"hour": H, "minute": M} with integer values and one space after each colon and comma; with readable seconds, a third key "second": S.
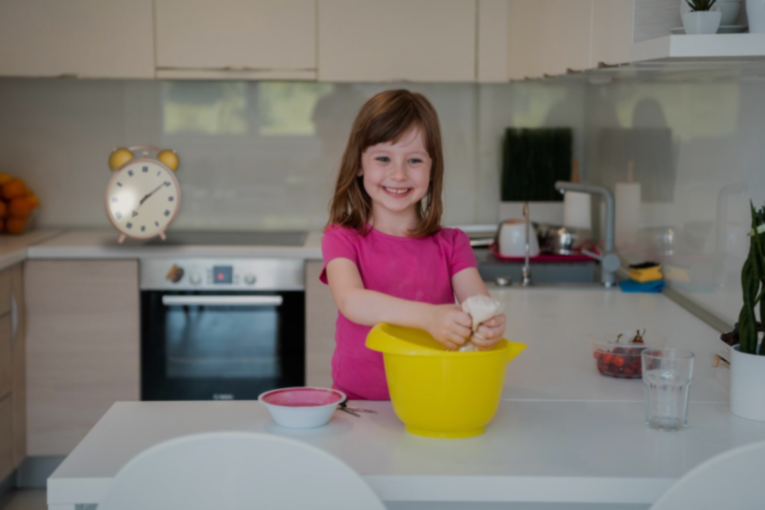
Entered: {"hour": 7, "minute": 9}
